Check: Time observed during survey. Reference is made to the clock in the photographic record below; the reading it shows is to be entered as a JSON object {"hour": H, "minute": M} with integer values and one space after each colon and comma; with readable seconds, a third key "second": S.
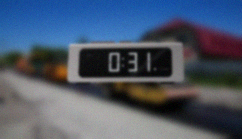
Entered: {"hour": 0, "minute": 31}
